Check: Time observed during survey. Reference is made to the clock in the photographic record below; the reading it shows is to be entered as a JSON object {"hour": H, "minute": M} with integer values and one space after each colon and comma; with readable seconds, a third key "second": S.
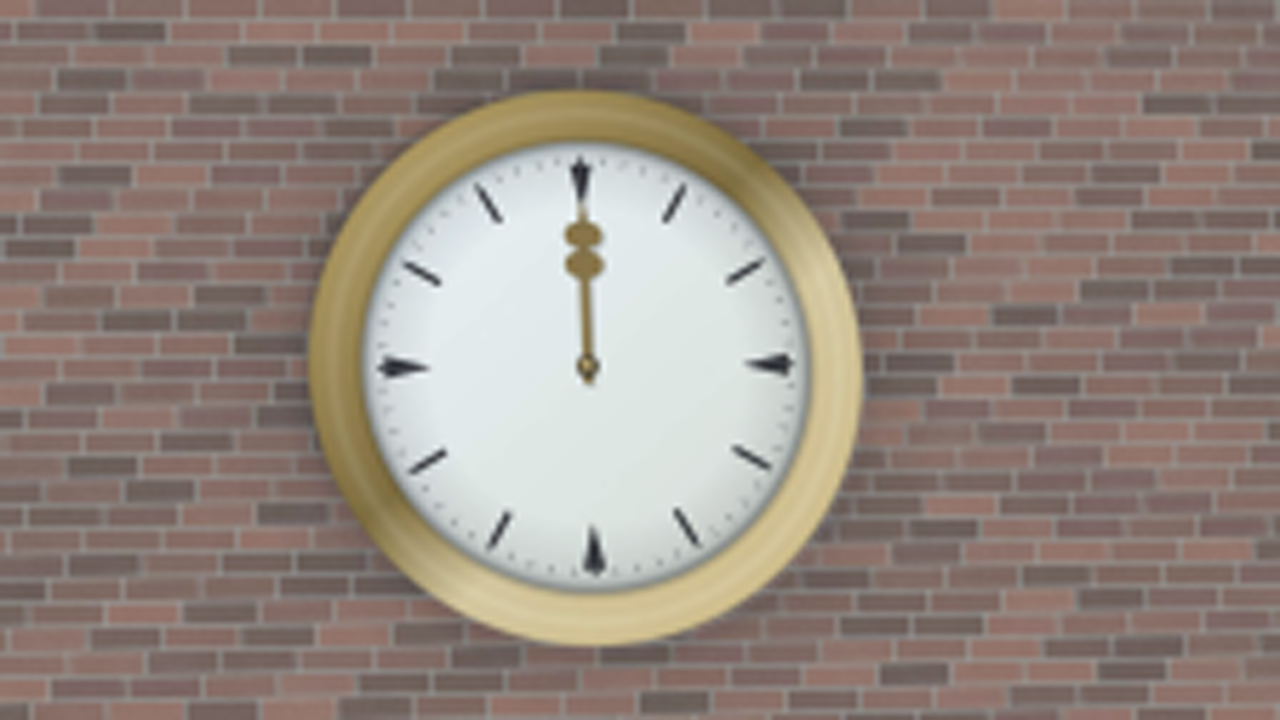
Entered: {"hour": 12, "minute": 0}
